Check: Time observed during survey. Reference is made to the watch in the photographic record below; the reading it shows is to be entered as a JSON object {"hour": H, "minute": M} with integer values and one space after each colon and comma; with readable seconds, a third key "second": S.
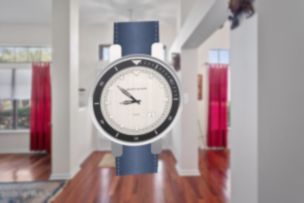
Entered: {"hour": 8, "minute": 52}
